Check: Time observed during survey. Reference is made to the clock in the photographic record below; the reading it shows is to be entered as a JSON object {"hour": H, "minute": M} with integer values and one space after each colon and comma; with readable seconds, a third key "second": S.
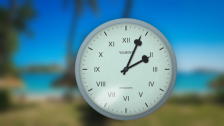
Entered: {"hour": 2, "minute": 4}
